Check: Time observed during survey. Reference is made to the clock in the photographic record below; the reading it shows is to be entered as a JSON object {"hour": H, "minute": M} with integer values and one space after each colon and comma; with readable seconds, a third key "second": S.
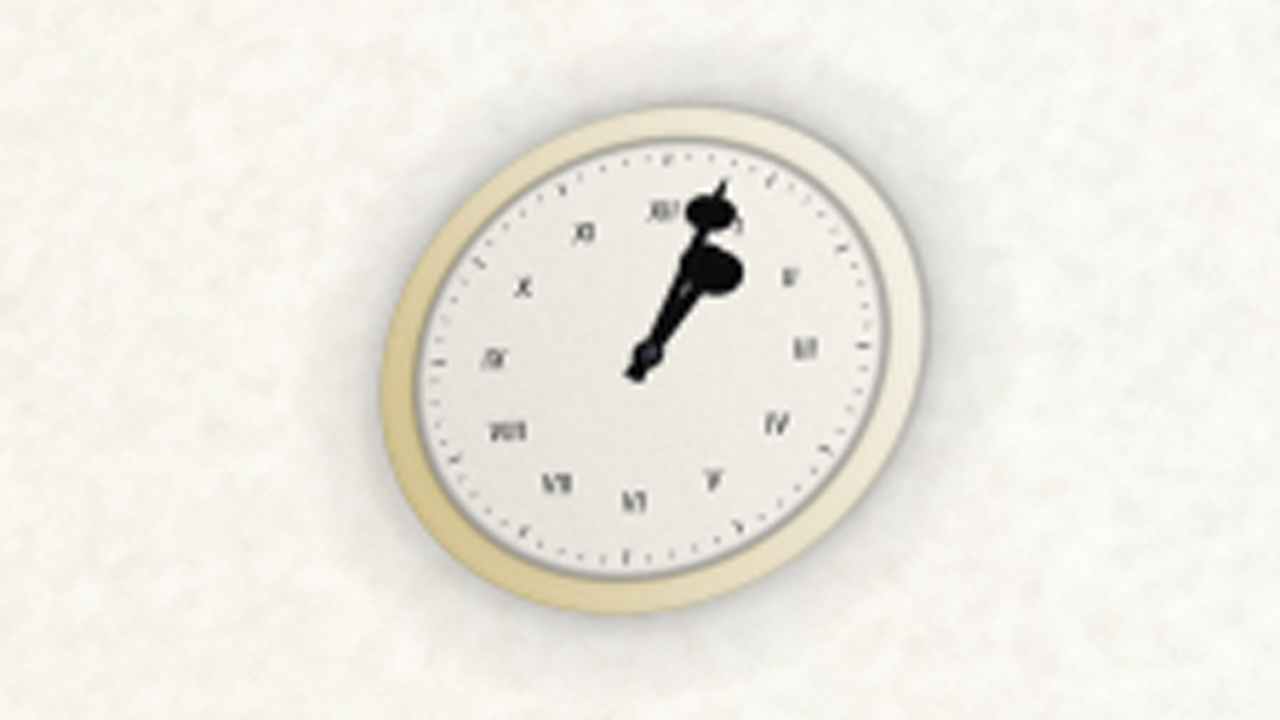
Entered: {"hour": 1, "minute": 3}
